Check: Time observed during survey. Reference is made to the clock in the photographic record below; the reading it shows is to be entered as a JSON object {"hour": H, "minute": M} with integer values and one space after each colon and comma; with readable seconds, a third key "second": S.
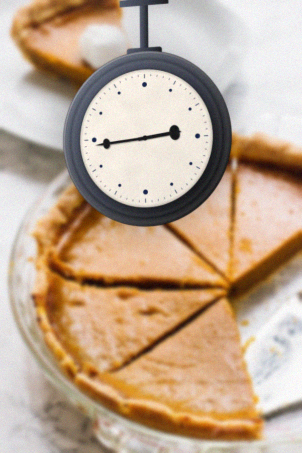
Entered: {"hour": 2, "minute": 44}
